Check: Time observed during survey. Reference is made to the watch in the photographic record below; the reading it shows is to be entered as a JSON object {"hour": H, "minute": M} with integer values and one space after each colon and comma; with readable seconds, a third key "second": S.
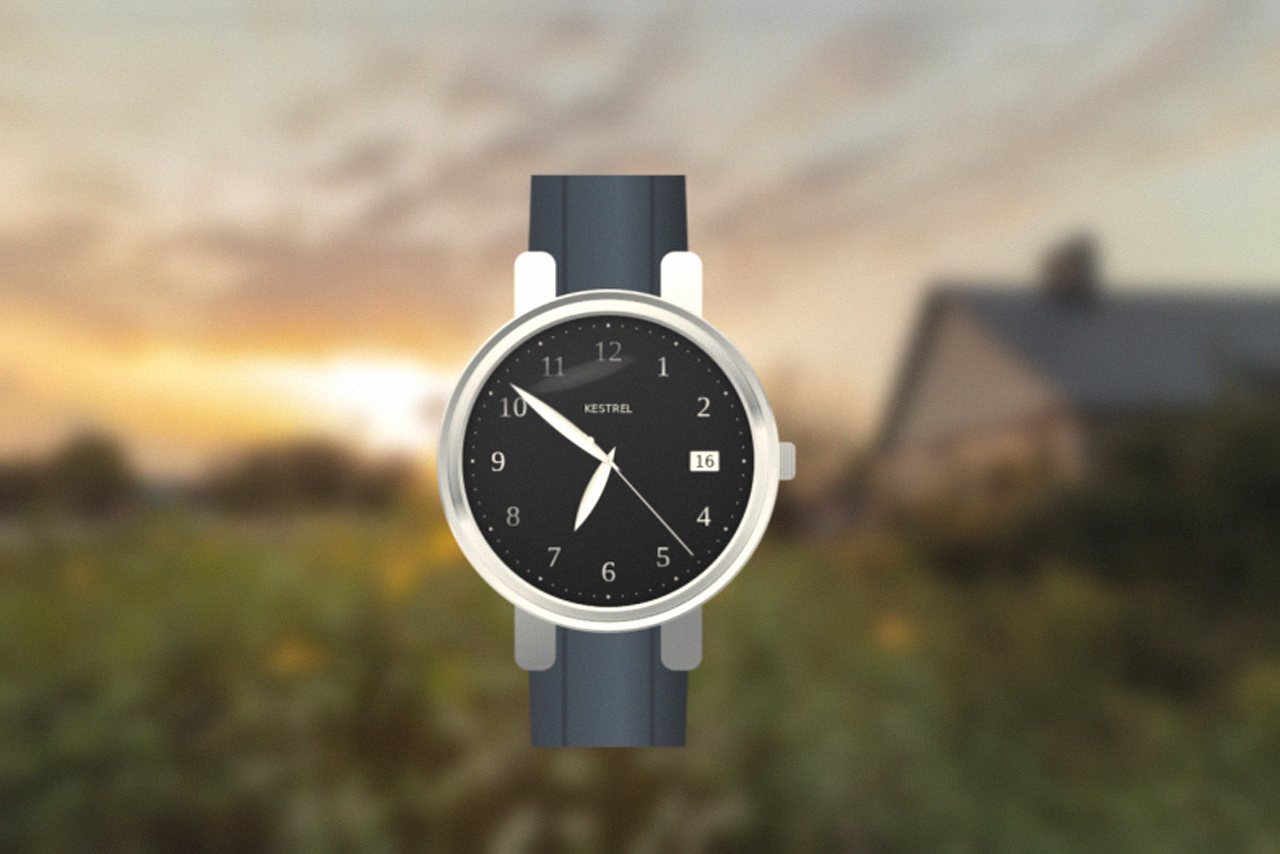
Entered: {"hour": 6, "minute": 51, "second": 23}
